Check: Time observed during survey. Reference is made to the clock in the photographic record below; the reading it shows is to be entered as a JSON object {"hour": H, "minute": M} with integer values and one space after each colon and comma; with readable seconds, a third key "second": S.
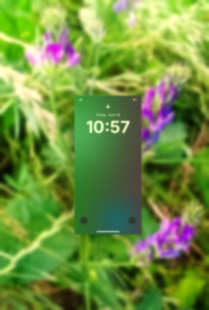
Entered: {"hour": 10, "minute": 57}
